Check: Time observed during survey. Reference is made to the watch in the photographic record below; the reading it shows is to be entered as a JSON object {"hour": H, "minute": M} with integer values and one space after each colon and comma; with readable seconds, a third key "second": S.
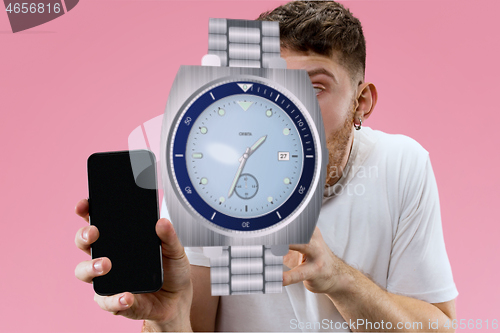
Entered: {"hour": 1, "minute": 34}
